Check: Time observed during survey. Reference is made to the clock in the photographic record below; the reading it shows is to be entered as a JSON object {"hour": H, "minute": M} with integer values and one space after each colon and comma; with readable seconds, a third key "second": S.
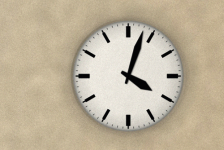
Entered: {"hour": 4, "minute": 3}
